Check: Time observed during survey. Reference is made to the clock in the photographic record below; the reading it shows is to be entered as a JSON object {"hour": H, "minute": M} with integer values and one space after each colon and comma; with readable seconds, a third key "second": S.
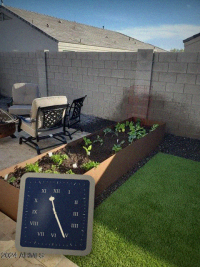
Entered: {"hour": 11, "minute": 26}
